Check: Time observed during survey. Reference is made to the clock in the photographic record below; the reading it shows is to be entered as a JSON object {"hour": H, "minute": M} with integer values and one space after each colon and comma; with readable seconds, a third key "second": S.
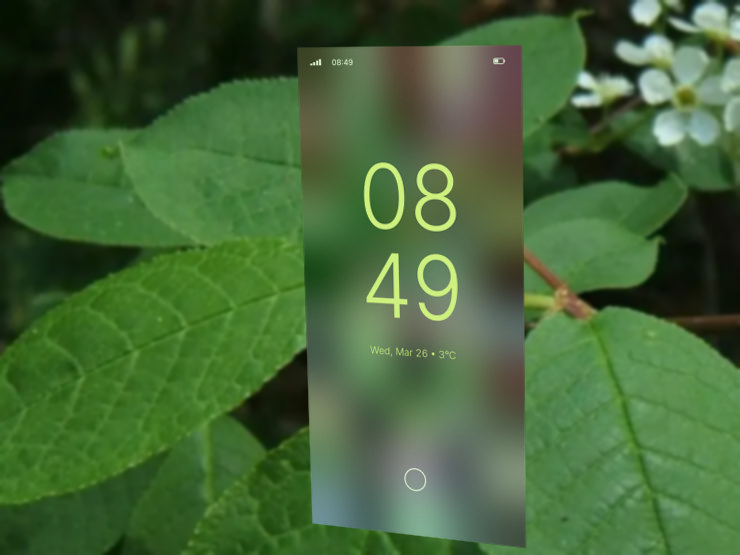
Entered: {"hour": 8, "minute": 49}
